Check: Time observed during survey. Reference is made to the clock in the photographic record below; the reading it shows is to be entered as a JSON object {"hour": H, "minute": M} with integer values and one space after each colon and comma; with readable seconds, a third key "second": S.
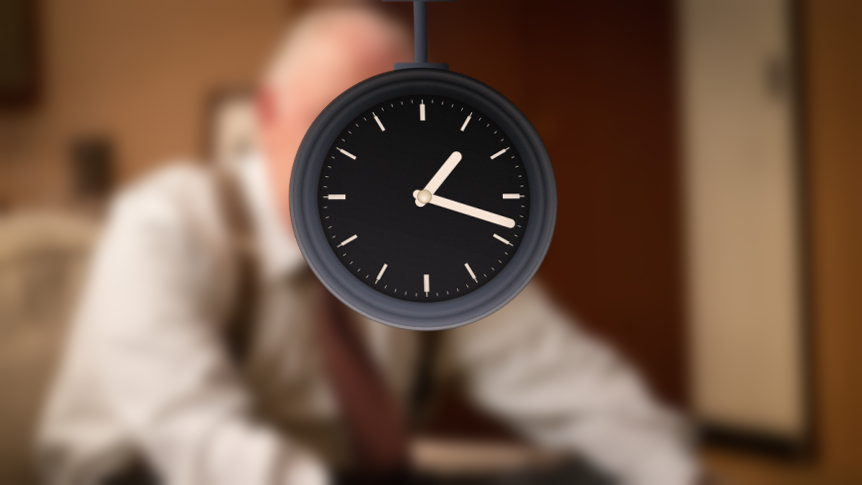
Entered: {"hour": 1, "minute": 18}
